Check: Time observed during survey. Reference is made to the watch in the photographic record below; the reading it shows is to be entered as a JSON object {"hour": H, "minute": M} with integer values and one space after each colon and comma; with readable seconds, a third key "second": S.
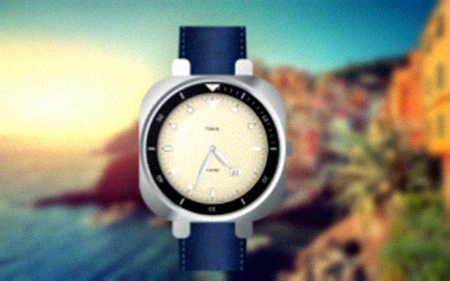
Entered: {"hour": 4, "minute": 34}
